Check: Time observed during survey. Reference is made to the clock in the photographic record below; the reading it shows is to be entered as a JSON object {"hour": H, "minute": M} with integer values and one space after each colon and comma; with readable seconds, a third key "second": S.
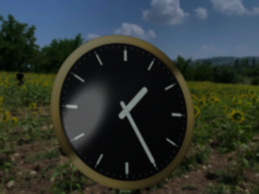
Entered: {"hour": 1, "minute": 25}
